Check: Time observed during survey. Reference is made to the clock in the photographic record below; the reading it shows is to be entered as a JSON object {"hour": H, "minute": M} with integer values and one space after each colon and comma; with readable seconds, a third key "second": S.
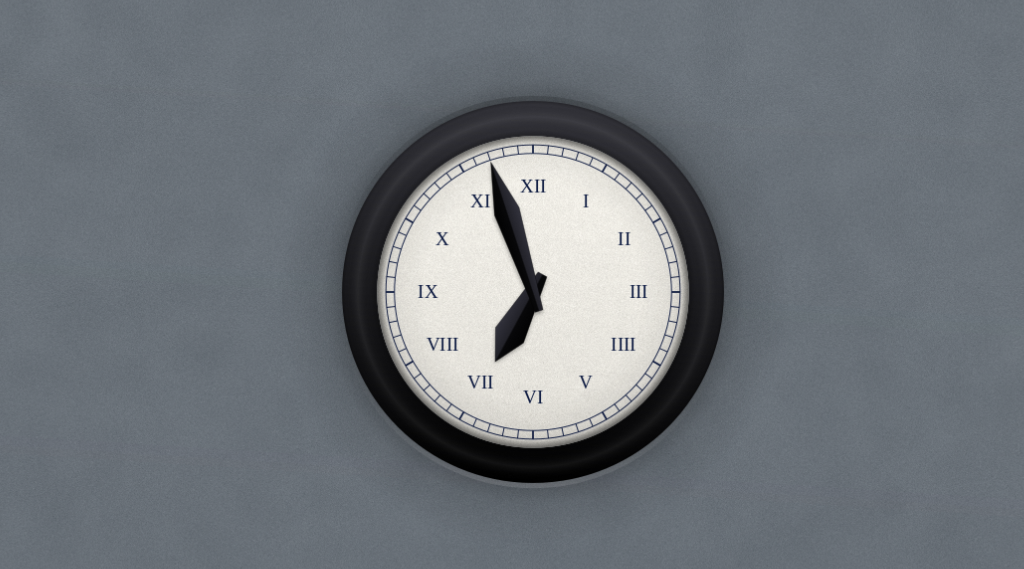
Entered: {"hour": 6, "minute": 57}
